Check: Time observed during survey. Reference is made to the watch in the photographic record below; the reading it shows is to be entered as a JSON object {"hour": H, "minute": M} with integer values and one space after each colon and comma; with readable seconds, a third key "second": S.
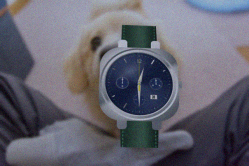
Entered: {"hour": 12, "minute": 30}
